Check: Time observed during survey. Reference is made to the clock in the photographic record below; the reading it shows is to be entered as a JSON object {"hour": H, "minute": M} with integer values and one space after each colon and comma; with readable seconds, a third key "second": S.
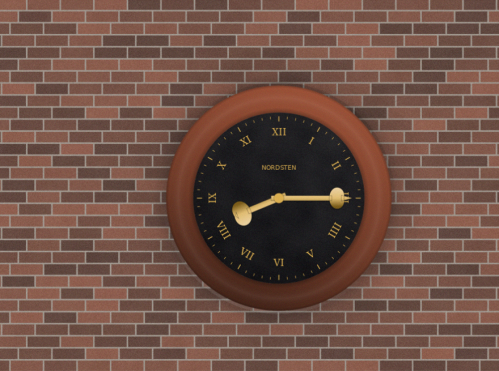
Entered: {"hour": 8, "minute": 15}
